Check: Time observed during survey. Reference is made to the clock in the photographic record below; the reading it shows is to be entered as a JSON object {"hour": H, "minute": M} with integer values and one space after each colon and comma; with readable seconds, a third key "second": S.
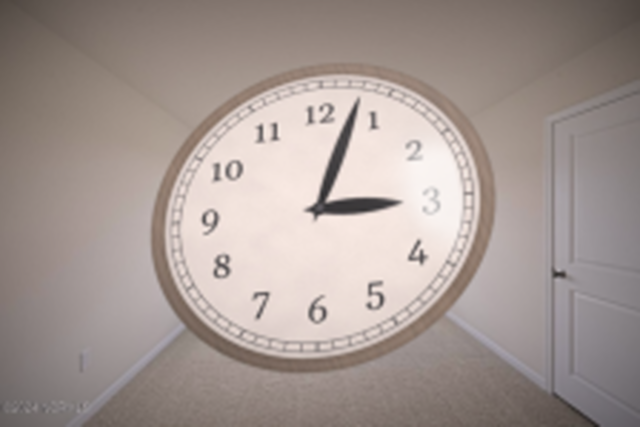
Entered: {"hour": 3, "minute": 3}
